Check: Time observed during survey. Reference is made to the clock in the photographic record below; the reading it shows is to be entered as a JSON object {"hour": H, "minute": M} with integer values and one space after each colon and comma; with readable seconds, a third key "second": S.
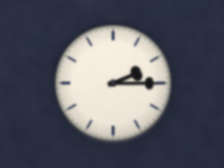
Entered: {"hour": 2, "minute": 15}
